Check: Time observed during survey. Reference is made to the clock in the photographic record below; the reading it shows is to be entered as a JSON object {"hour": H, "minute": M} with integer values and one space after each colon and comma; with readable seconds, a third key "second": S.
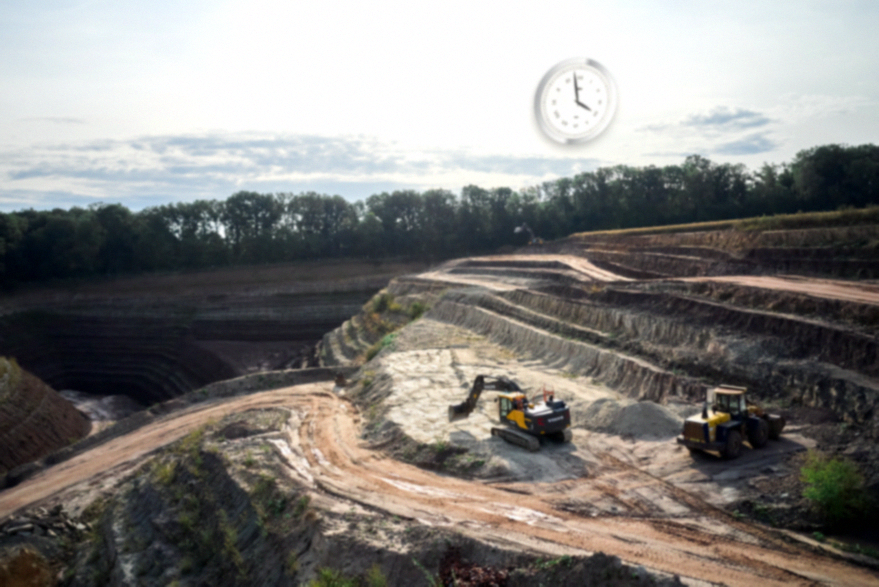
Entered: {"hour": 3, "minute": 58}
